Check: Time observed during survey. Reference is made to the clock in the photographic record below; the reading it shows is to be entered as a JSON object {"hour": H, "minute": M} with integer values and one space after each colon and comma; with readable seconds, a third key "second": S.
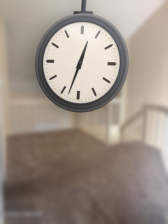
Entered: {"hour": 12, "minute": 33}
